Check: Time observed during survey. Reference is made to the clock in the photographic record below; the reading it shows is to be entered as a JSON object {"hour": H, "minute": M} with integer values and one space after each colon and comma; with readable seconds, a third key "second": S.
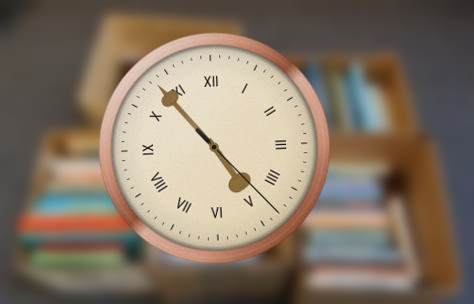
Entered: {"hour": 4, "minute": 53, "second": 23}
